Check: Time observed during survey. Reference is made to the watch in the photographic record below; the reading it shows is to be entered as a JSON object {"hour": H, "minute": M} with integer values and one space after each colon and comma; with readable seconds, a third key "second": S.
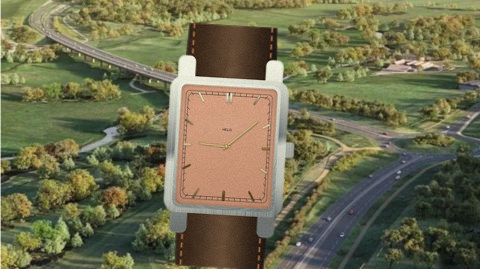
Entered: {"hour": 9, "minute": 8}
